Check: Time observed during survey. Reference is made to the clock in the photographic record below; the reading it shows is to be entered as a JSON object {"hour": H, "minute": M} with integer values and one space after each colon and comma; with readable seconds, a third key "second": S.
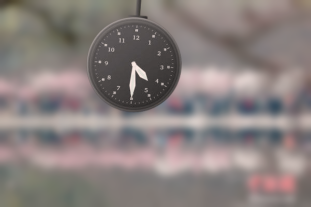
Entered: {"hour": 4, "minute": 30}
